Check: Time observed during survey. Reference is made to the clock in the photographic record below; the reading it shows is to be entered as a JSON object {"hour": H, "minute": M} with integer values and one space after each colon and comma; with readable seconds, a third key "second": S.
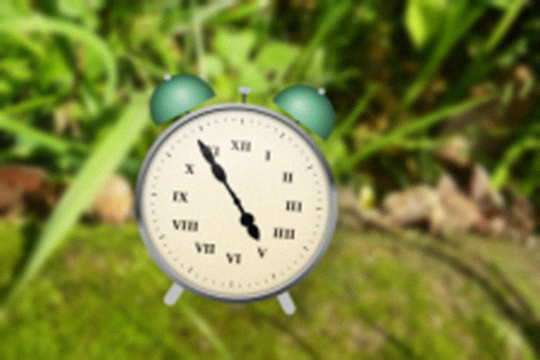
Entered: {"hour": 4, "minute": 54}
